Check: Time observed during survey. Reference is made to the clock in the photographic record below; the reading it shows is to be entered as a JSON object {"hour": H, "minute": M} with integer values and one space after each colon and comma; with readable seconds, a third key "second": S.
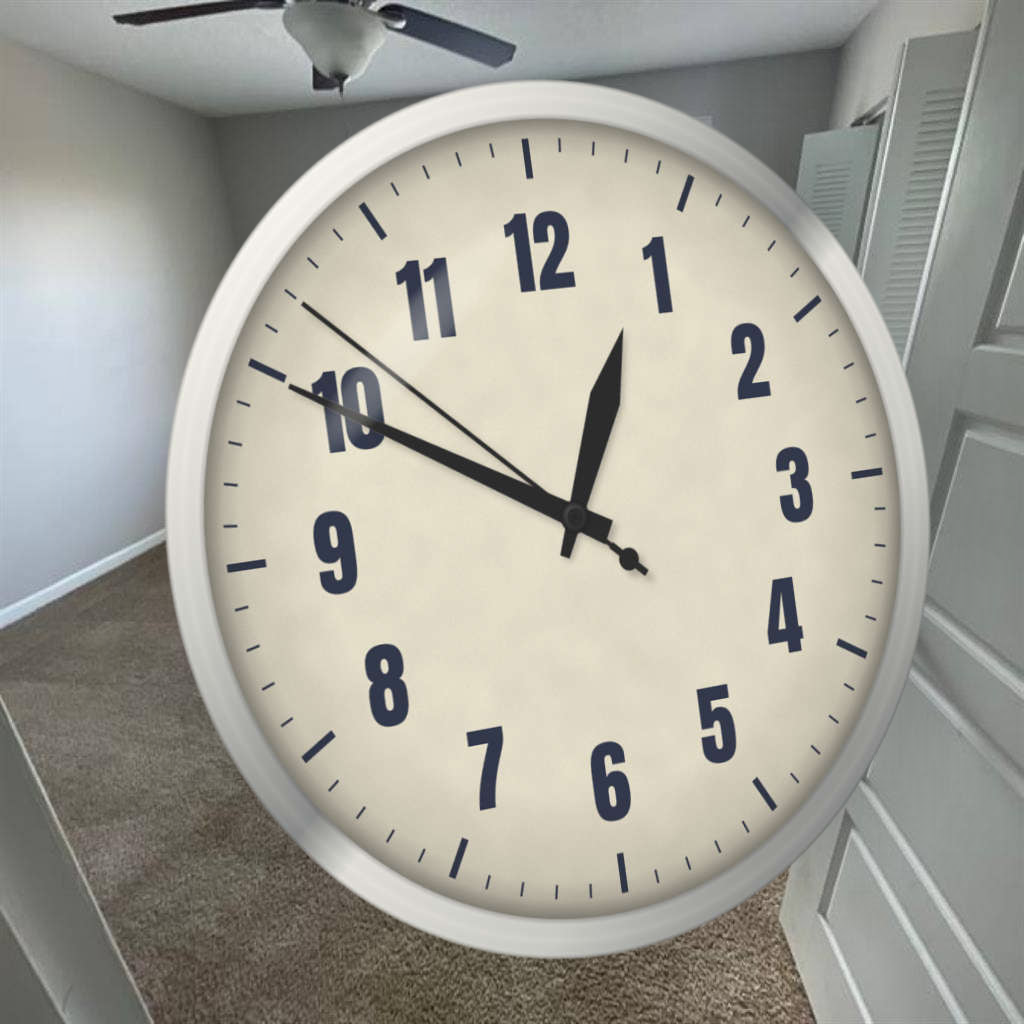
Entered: {"hour": 12, "minute": 49, "second": 52}
